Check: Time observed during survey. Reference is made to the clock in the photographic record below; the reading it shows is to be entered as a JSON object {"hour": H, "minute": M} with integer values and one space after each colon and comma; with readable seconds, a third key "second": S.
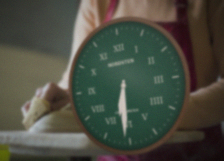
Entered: {"hour": 6, "minute": 31}
